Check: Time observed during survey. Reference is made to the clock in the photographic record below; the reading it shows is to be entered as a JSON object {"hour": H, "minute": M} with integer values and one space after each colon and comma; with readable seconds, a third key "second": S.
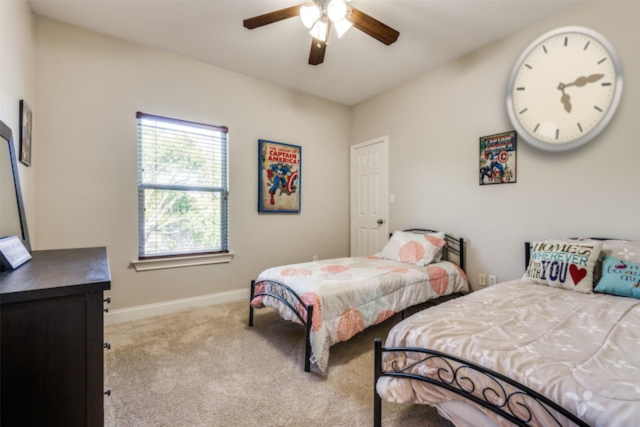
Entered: {"hour": 5, "minute": 13}
